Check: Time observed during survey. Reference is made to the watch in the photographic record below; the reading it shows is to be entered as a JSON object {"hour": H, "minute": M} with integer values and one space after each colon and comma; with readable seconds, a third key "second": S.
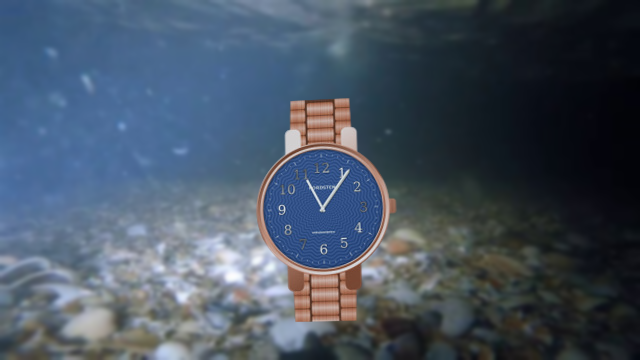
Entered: {"hour": 11, "minute": 6}
